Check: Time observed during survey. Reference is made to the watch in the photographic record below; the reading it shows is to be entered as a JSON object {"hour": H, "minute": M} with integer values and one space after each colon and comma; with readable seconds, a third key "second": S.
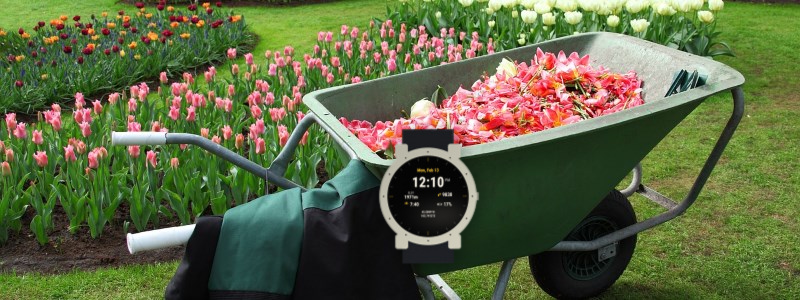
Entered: {"hour": 12, "minute": 10}
